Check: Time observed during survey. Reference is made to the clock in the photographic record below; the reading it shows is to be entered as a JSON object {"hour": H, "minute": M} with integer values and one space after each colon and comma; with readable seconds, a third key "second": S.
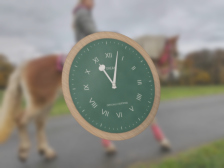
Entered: {"hour": 11, "minute": 3}
